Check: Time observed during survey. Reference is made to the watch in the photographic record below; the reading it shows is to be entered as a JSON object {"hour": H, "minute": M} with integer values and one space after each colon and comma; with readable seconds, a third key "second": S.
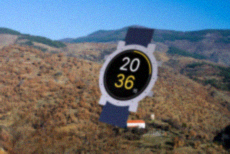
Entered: {"hour": 20, "minute": 36}
